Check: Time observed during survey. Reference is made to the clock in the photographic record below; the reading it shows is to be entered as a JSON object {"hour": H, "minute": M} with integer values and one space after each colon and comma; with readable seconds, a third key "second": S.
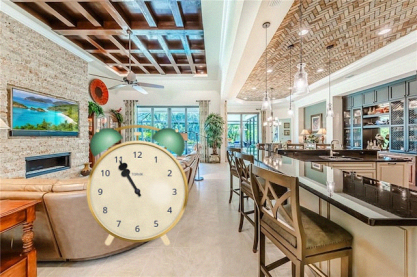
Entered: {"hour": 10, "minute": 55}
